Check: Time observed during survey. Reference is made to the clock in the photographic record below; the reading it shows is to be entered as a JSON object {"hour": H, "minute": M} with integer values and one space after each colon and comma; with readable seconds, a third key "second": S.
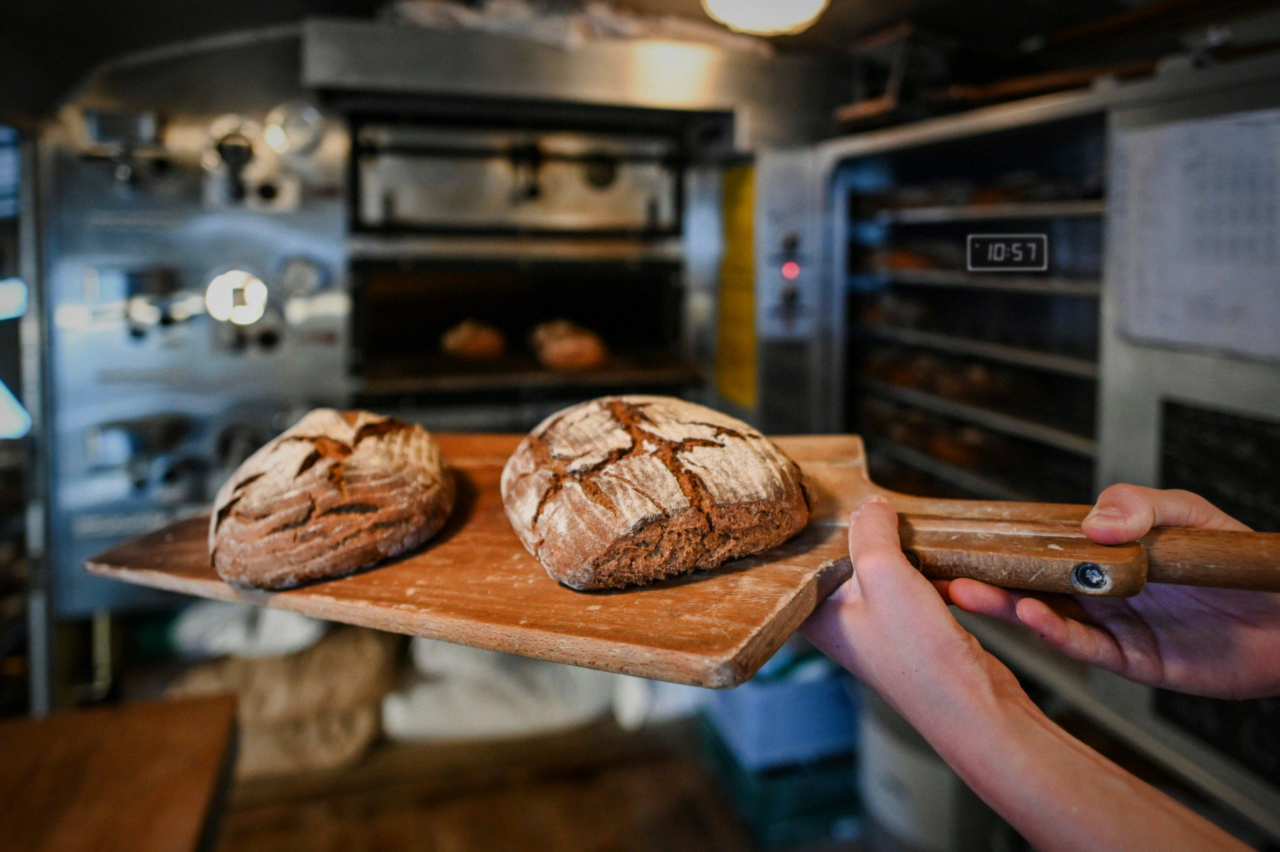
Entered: {"hour": 10, "minute": 57}
